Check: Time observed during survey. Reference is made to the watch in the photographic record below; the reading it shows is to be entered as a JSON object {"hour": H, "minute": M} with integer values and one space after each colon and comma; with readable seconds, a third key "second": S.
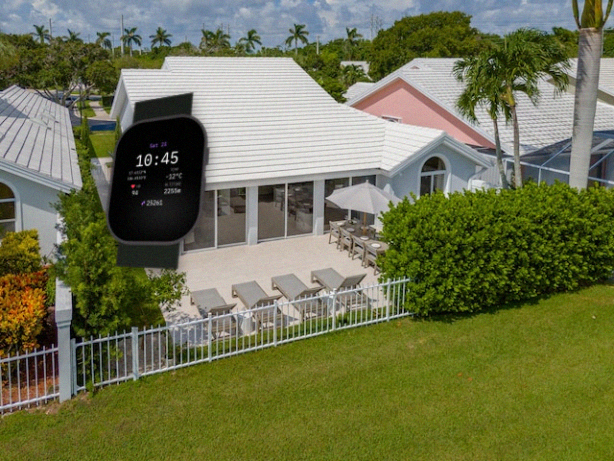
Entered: {"hour": 10, "minute": 45}
